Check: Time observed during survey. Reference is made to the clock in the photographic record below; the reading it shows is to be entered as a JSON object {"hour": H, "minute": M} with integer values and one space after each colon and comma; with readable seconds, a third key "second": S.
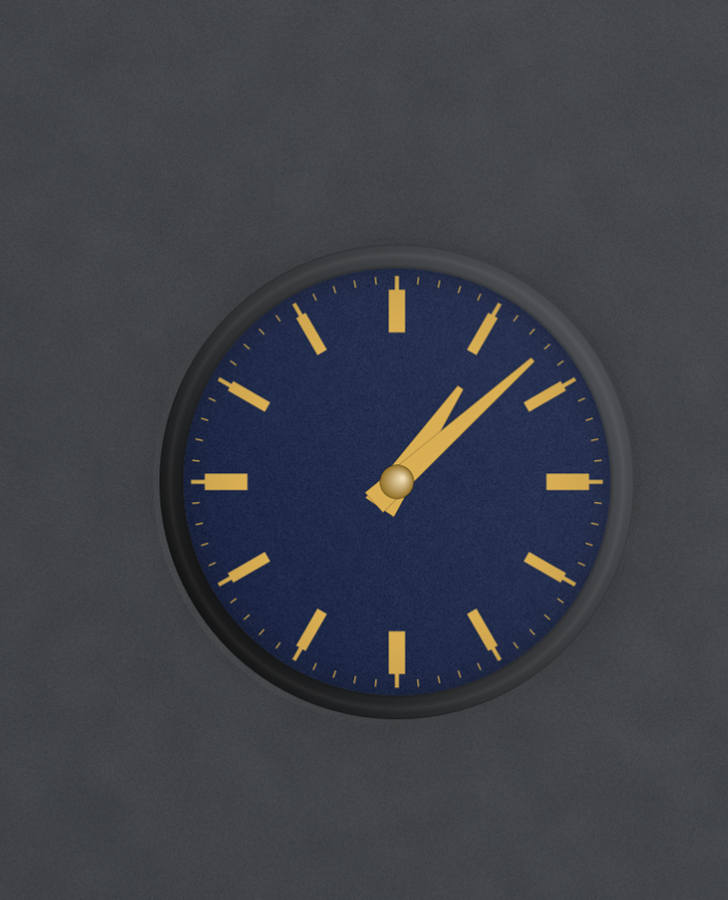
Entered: {"hour": 1, "minute": 8}
